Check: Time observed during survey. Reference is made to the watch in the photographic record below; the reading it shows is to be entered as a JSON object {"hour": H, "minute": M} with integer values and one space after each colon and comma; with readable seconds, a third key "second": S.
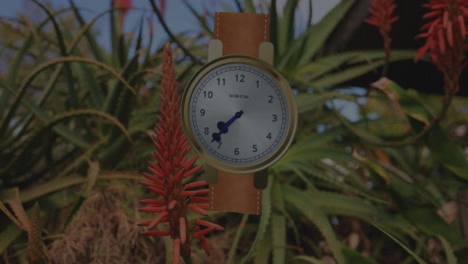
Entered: {"hour": 7, "minute": 37}
